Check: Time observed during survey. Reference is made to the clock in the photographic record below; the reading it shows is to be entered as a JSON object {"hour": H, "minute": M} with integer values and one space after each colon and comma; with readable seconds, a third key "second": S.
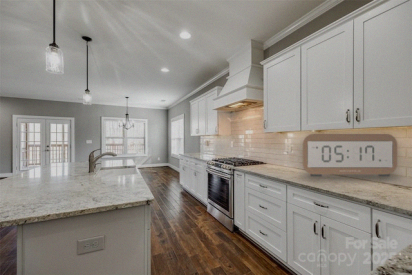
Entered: {"hour": 5, "minute": 17}
